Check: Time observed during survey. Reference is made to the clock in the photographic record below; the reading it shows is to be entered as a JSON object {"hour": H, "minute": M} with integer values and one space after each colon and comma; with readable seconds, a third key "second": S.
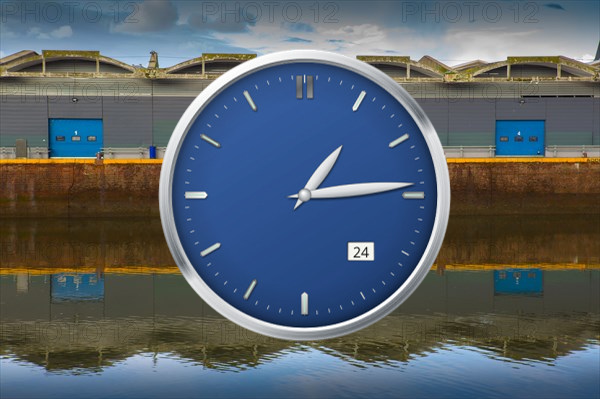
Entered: {"hour": 1, "minute": 14}
